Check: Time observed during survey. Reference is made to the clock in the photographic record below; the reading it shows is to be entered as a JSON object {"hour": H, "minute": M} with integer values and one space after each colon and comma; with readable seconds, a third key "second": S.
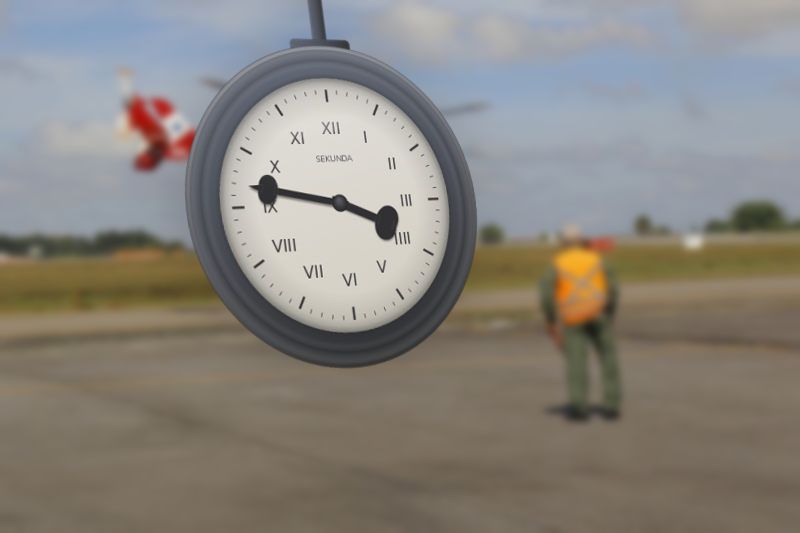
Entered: {"hour": 3, "minute": 47}
